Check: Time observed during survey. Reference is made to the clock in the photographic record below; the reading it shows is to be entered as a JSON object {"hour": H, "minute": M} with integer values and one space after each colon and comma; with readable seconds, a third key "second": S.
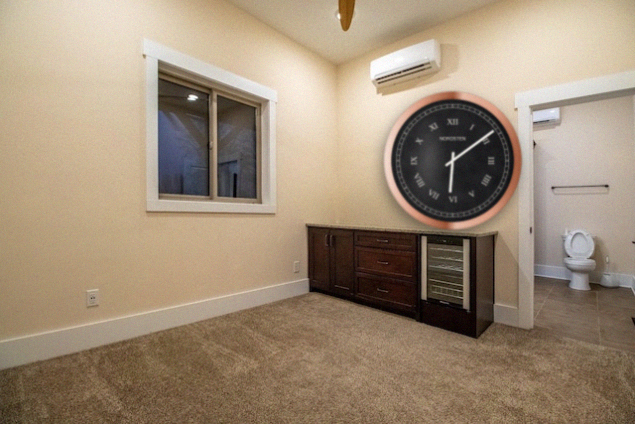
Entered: {"hour": 6, "minute": 9}
